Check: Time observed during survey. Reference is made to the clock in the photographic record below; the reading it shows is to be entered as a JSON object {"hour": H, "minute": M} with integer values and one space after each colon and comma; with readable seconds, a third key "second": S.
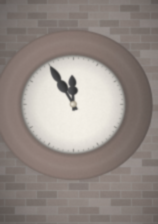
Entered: {"hour": 11, "minute": 55}
